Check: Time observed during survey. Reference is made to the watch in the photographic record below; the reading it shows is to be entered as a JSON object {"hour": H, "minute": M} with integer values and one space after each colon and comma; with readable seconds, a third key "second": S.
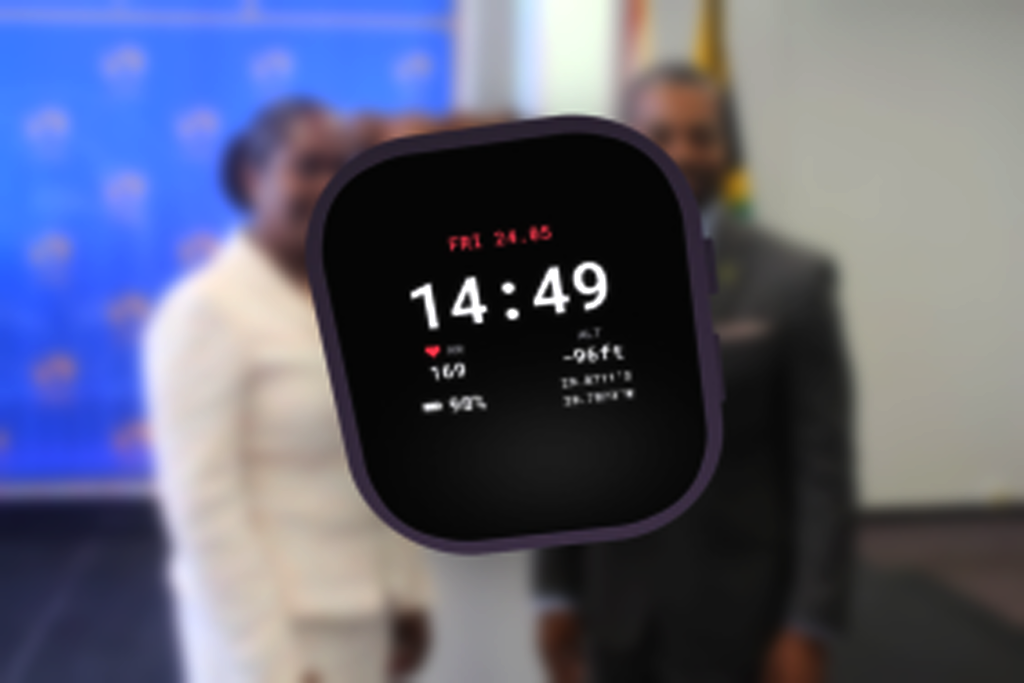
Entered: {"hour": 14, "minute": 49}
